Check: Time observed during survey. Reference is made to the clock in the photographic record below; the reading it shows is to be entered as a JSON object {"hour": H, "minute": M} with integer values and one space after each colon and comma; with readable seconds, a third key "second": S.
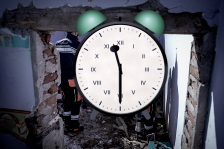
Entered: {"hour": 11, "minute": 30}
